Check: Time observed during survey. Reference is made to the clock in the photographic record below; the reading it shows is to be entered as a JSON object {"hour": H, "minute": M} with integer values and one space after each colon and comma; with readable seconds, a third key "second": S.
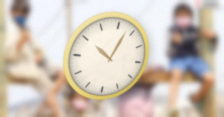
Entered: {"hour": 10, "minute": 3}
